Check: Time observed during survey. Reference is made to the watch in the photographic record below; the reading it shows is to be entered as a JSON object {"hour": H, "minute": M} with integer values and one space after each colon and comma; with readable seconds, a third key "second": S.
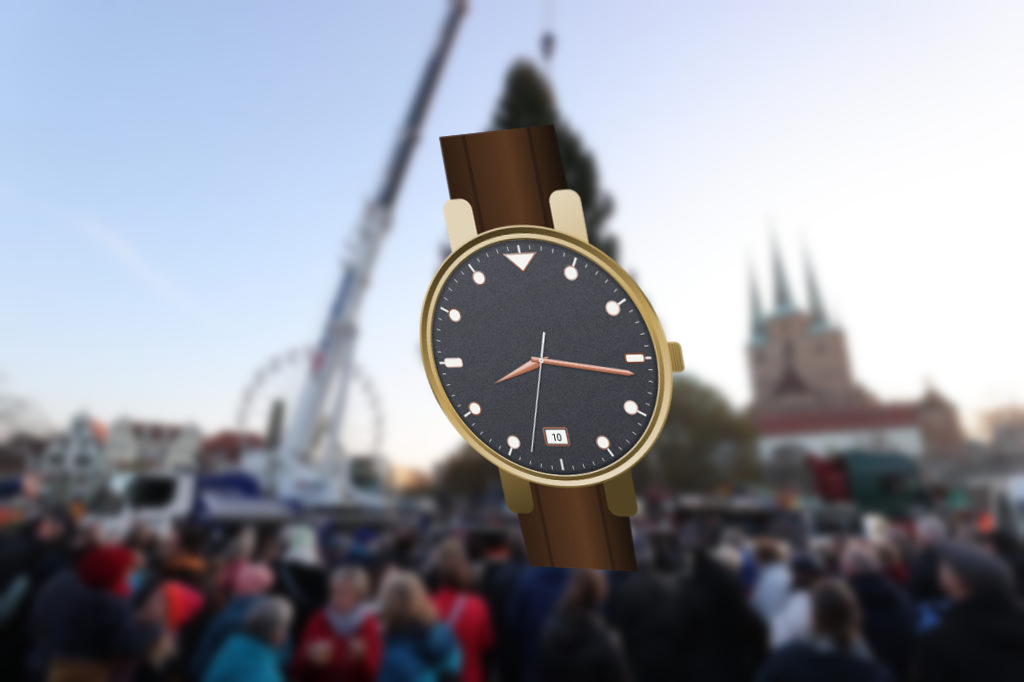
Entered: {"hour": 8, "minute": 16, "second": 33}
